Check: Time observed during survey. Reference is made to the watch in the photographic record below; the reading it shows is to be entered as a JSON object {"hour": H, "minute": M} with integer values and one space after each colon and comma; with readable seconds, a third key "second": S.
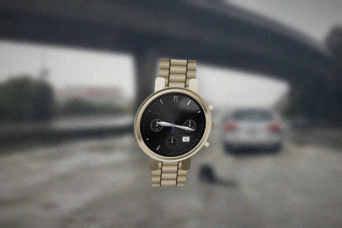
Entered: {"hour": 9, "minute": 17}
